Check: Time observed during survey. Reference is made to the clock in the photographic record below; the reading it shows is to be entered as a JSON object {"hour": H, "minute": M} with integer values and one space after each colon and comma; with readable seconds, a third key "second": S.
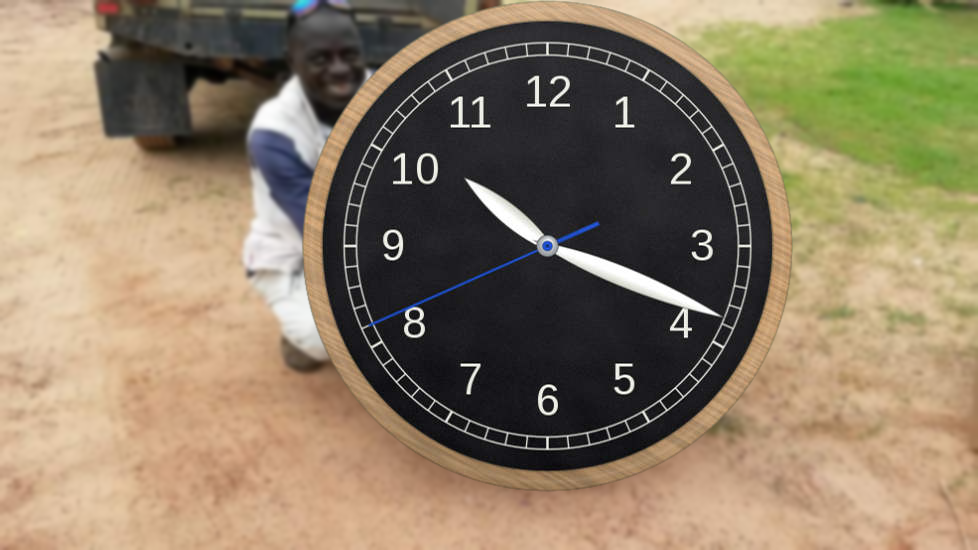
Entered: {"hour": 10, "minute": 18, "second": 41}
